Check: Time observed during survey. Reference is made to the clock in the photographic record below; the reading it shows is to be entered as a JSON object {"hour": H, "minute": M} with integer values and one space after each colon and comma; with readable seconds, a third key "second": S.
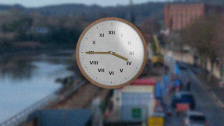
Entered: {"hour": 3, "minute": 45}
